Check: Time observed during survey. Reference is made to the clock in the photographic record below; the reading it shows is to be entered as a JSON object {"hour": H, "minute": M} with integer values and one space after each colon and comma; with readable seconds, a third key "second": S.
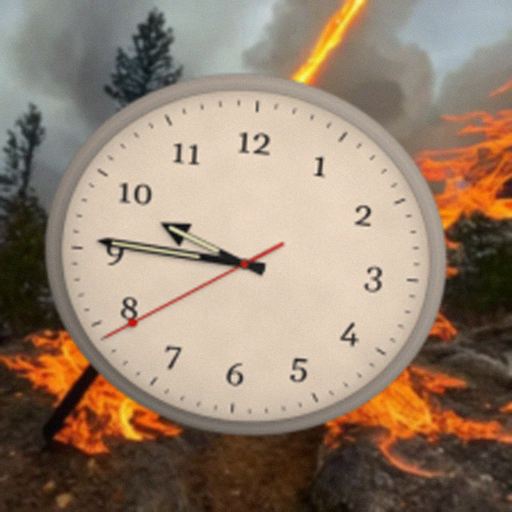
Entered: {"hour": 9, "minute": 45, "second": 39}
